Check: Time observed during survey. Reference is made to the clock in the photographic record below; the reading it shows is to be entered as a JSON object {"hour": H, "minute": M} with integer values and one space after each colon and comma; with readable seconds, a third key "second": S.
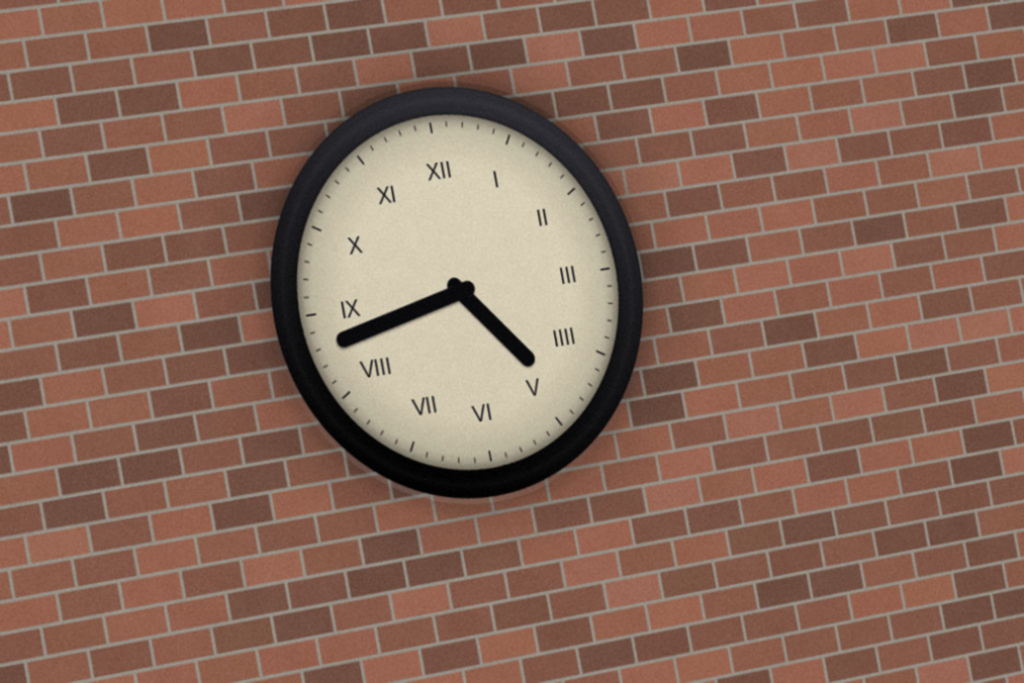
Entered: {"hour": 4, "minute": 43}
